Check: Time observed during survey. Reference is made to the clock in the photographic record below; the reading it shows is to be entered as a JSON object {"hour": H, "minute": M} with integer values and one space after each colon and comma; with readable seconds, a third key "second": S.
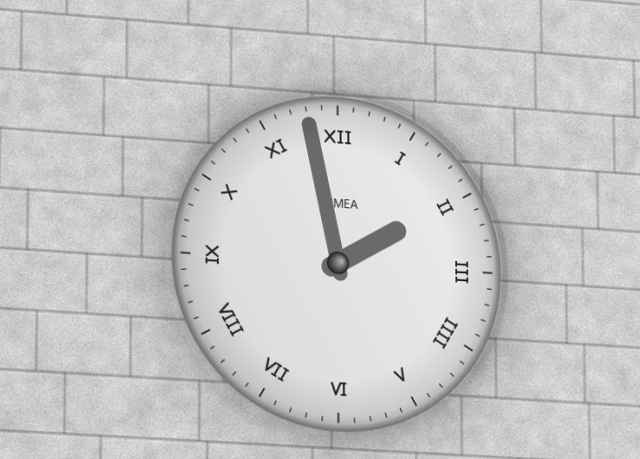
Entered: {"hour": 1, "minute": 58}
